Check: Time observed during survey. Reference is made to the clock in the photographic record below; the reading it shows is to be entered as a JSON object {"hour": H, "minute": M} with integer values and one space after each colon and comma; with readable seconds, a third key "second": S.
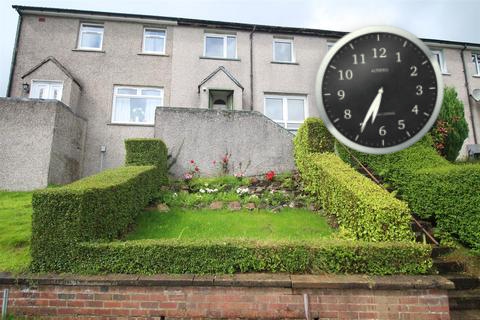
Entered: {"hour": 6, "minute": 35}
